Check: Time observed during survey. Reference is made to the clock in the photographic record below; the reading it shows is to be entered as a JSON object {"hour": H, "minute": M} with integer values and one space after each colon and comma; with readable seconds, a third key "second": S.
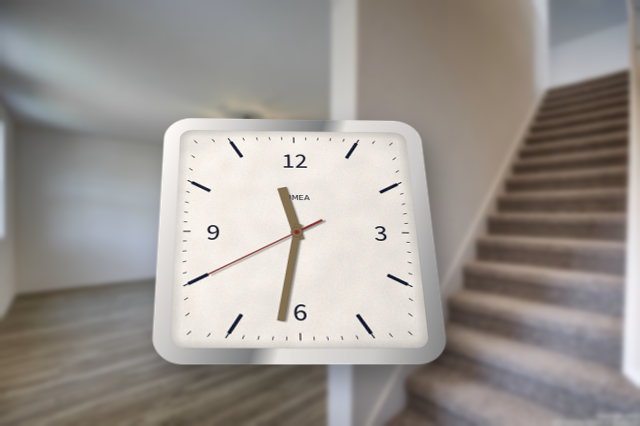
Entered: {"hour": 11, "minute": 31, "second": 40}
